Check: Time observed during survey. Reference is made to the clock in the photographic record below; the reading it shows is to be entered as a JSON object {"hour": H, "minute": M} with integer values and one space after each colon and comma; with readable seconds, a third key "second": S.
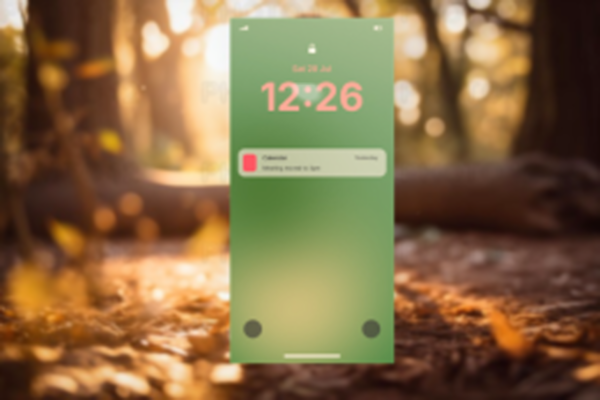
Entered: {"hour": 12, "minute": 26}
